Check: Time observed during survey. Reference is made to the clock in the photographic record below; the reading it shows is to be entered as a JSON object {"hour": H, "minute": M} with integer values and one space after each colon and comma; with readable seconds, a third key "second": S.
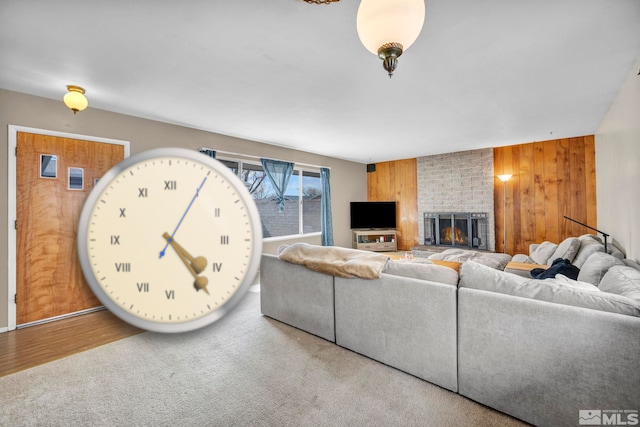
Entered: {"hour": 4, "minute": 24, "second": 5}
